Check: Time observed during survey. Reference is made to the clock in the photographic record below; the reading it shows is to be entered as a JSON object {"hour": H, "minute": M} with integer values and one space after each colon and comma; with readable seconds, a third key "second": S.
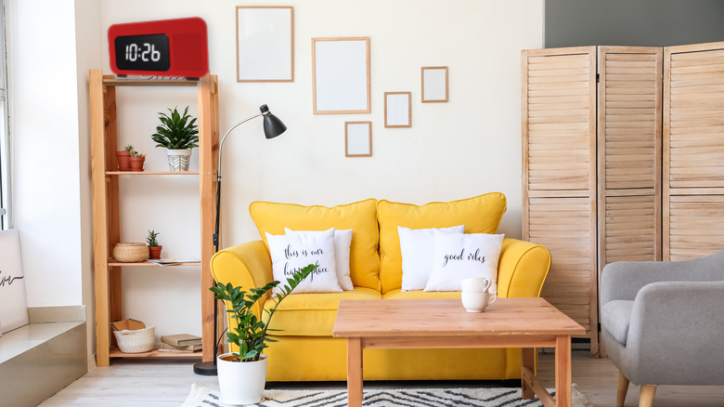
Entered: {"hour": 10, "minute": 26}
